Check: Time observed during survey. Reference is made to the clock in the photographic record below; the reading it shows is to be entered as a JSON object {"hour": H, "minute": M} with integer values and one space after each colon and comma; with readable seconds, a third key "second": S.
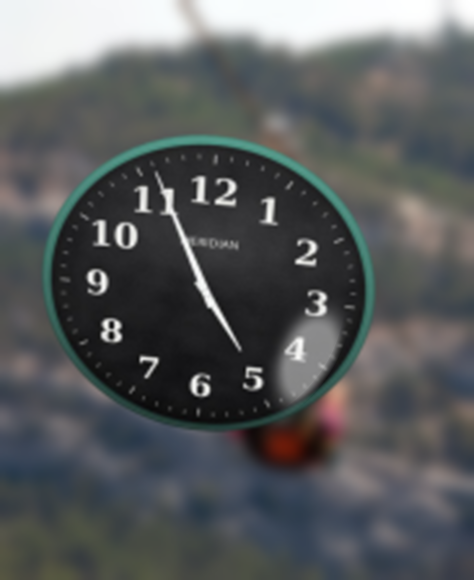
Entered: {"hour": 4, "minute": 56}
